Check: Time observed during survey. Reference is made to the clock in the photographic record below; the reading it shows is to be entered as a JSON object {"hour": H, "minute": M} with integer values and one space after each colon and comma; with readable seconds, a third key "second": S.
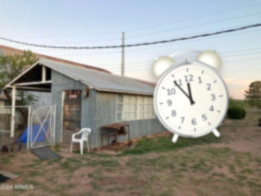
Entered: {"hour": 11, "minute": 54}
